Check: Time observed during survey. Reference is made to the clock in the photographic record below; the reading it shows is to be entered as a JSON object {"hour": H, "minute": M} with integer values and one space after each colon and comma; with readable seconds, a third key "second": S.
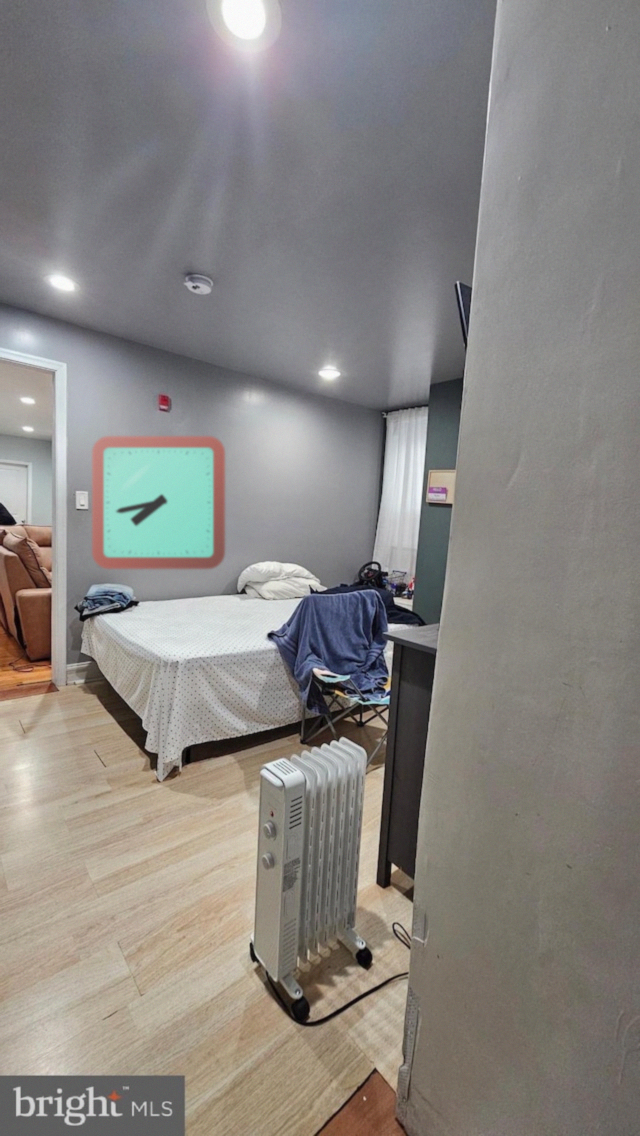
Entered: {"hour": 7, "minute": 43}
